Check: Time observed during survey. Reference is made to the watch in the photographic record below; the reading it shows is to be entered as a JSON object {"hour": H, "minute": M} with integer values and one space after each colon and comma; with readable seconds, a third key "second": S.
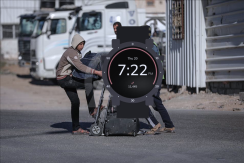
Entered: {"hour": 7, "minute": 22}
